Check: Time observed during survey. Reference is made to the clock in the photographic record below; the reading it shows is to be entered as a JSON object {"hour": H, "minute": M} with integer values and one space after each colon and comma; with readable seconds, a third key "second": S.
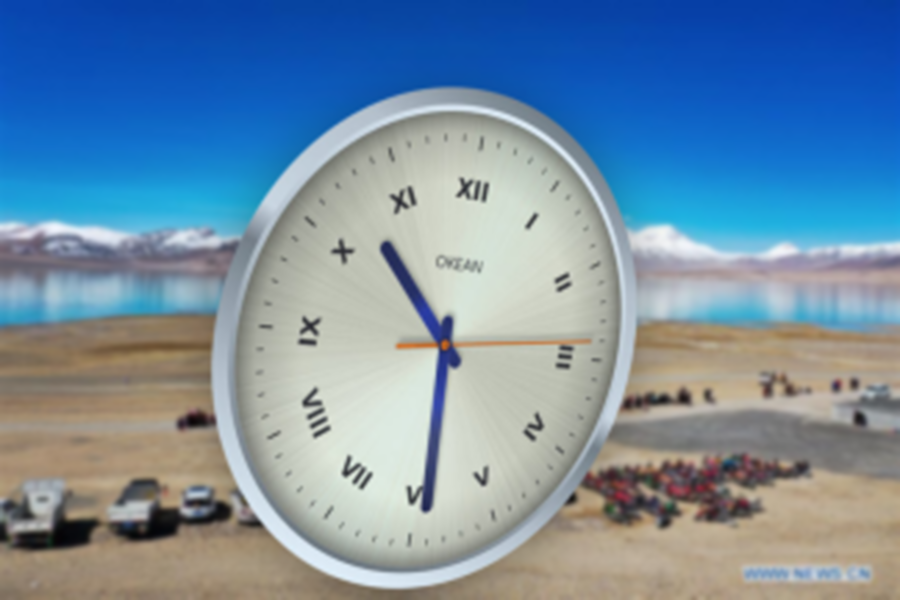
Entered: {"hour": 10, "minute": 29, "second": 14}
